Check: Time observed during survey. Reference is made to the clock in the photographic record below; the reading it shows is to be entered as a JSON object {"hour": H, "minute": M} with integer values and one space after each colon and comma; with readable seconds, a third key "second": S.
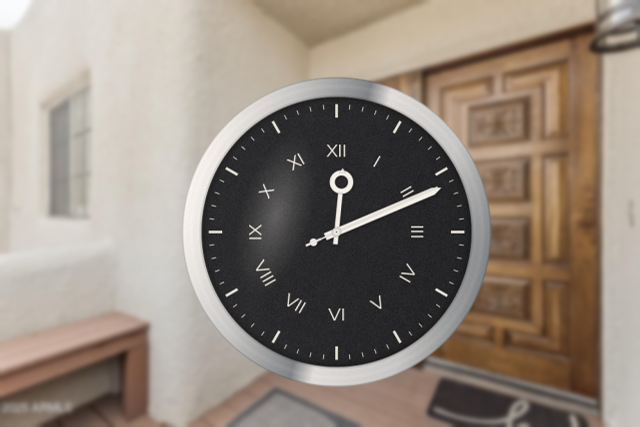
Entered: {"hour": 12, "minute": 11, "second": 11}
